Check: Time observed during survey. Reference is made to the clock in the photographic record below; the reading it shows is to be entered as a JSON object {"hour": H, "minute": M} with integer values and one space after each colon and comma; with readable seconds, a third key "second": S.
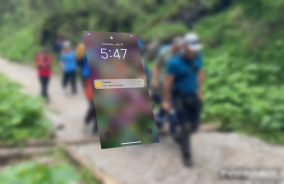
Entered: {"hour": 5, "minute": 47}
